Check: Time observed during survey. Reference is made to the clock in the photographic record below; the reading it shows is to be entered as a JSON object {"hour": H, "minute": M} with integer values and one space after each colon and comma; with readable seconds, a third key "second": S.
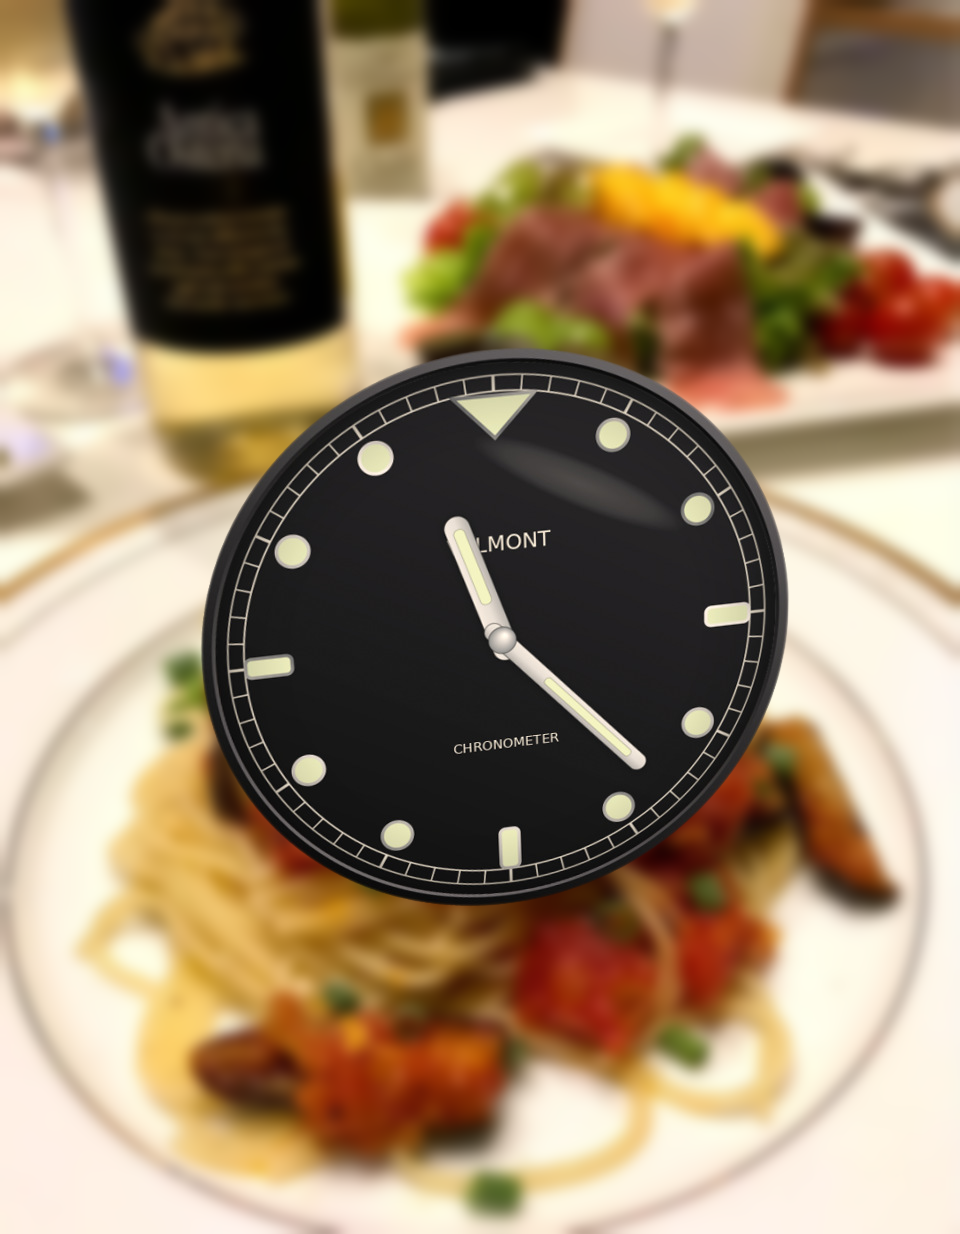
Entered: {"hour": 11, "minute": 23}
